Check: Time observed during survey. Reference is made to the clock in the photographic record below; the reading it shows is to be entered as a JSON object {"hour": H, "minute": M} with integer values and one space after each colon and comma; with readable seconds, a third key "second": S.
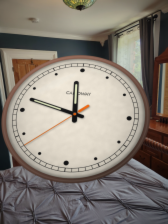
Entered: {"hour": 11, "minute": 47, "second": 38}
